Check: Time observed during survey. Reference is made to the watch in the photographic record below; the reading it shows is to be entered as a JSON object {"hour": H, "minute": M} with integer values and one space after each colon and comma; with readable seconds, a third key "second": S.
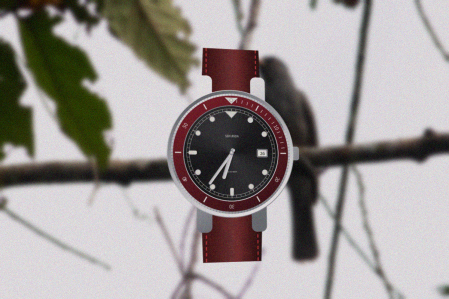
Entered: {"hour": 6, "minute": 36}
